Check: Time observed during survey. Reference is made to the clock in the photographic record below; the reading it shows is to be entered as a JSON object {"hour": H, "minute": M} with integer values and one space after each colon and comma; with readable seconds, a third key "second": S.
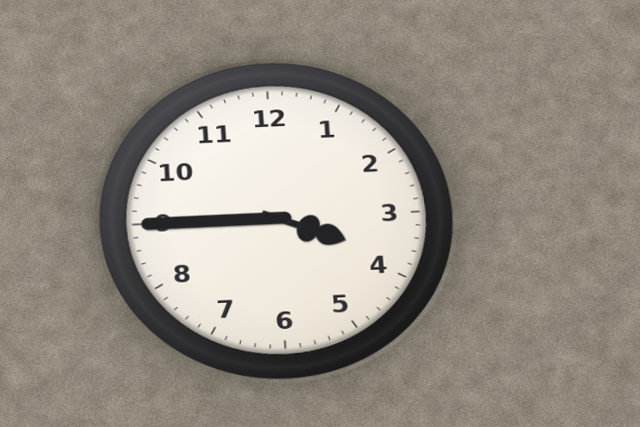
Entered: {"hour": 3, "minute": 45}
